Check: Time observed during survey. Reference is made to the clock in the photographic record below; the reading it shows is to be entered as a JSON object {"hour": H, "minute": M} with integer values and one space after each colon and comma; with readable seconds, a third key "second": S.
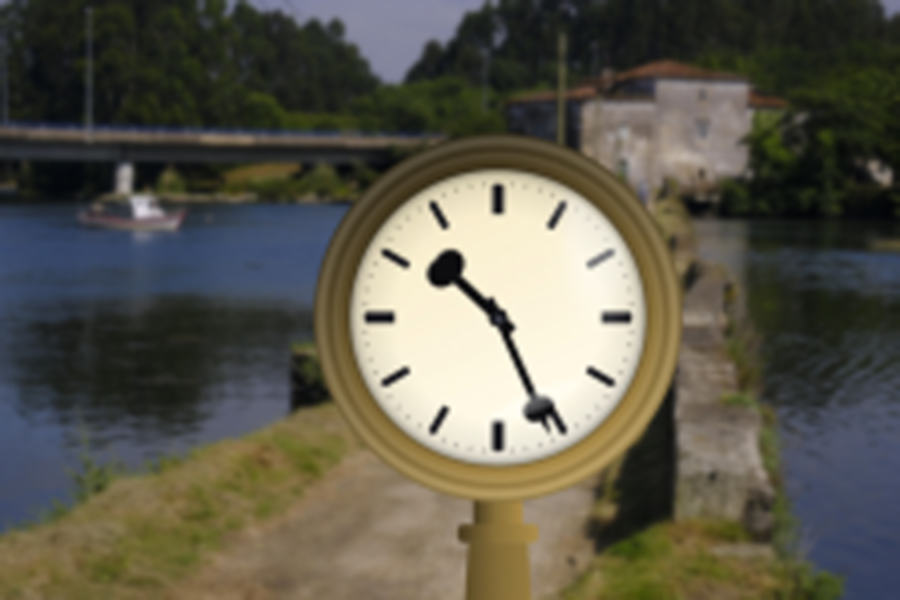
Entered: {"hour": 10, "minute": 26}
